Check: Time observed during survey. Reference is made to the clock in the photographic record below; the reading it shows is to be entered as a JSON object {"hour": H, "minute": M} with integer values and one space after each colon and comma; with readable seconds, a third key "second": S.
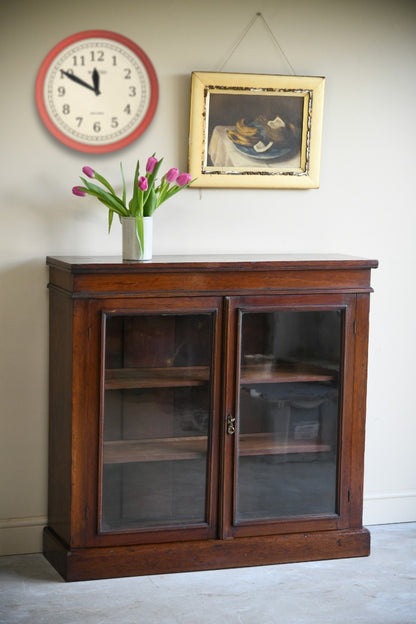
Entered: {"hour": 11, "minute": 50}
